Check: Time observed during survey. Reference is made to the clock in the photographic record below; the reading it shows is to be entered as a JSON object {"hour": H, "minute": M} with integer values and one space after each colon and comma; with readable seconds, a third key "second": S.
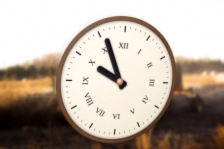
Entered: {"hour": 9, "minute": 56}
